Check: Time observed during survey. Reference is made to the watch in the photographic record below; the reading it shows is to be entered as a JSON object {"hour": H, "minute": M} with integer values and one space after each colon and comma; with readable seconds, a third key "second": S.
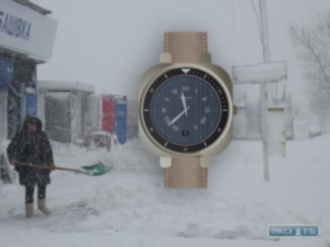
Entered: {"hour": 11, "minute": 38}
